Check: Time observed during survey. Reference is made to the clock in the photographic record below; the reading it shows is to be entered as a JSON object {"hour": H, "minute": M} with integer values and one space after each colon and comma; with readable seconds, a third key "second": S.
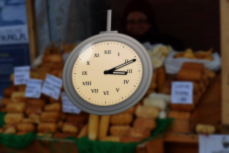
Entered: {"hour": 3, "minute": 11}
